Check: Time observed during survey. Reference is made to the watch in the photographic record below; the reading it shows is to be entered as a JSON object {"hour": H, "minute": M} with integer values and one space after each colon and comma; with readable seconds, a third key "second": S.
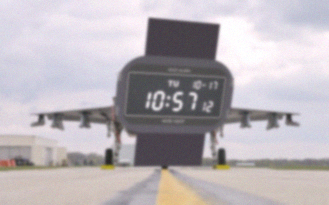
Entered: {"hour": 10, "minute": 57}
